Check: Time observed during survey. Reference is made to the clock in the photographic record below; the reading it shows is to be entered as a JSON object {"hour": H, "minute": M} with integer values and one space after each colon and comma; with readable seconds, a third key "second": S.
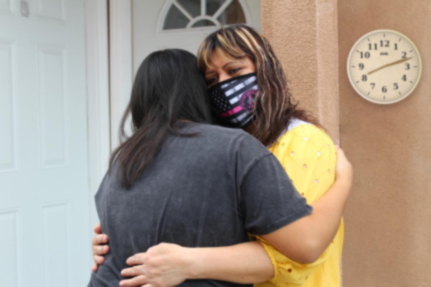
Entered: {"hour": 8, "minute": 12}
